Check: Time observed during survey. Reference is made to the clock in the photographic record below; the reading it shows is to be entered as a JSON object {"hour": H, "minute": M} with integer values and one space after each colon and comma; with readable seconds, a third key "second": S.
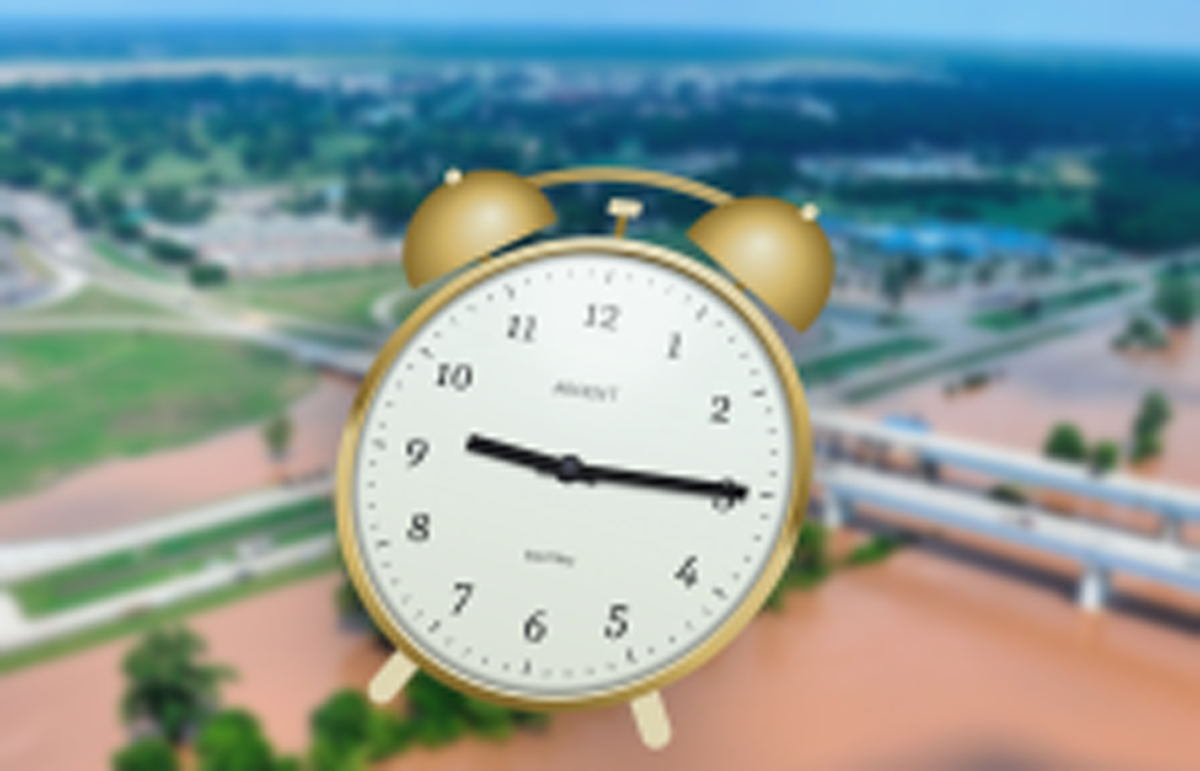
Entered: {"hour": 9, "minute": 15}
